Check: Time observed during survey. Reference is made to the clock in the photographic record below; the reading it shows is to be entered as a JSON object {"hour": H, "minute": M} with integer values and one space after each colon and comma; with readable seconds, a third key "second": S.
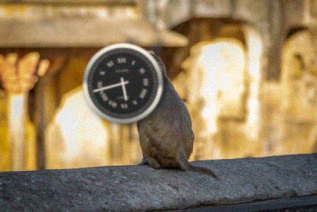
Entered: {"hour": 5, "minute": 43}
